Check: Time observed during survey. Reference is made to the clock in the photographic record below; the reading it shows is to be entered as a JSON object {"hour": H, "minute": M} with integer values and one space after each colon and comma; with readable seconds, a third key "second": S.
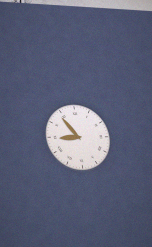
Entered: {"hour": 8, "minute": 54}
